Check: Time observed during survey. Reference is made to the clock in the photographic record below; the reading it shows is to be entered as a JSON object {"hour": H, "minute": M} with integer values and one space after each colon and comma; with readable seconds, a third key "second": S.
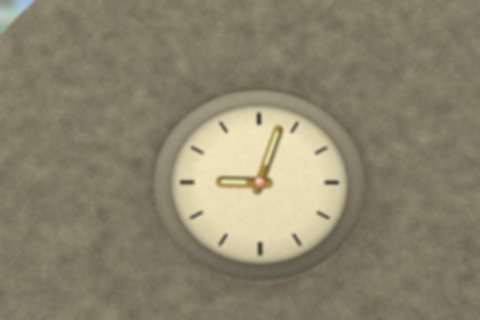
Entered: {"hour": 9, "minute": 3}
